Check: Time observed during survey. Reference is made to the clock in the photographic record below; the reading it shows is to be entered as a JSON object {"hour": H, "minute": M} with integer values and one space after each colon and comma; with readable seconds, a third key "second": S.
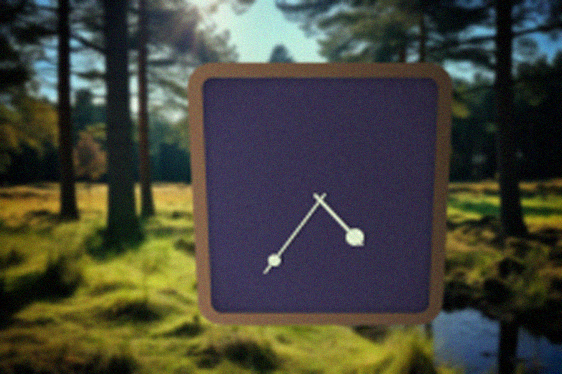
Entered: {"hour": 4, "minute": 36}
